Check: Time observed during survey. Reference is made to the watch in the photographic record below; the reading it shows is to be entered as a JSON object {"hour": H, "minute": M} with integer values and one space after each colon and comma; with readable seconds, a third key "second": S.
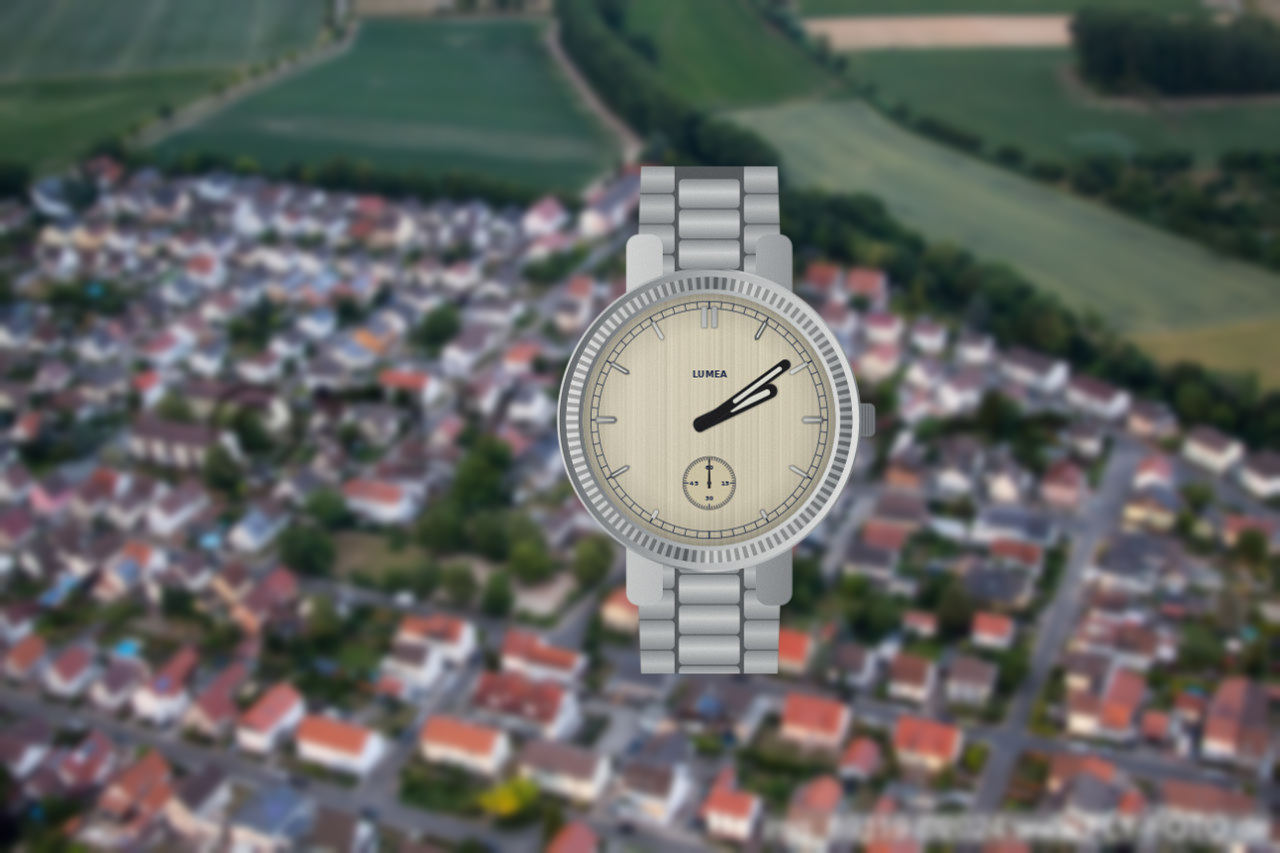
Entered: {"hour": 2, "minute": 9}
